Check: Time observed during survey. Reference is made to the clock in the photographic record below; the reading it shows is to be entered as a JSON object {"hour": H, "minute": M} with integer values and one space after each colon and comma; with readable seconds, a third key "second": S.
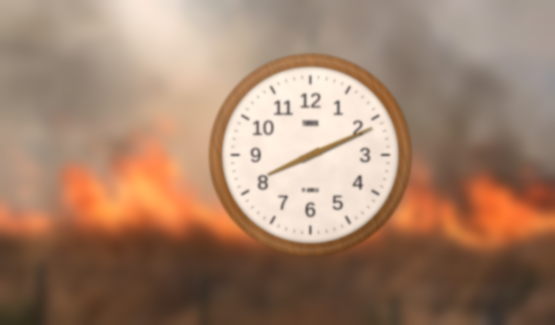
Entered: {"hour": 8, "minute": 11}
